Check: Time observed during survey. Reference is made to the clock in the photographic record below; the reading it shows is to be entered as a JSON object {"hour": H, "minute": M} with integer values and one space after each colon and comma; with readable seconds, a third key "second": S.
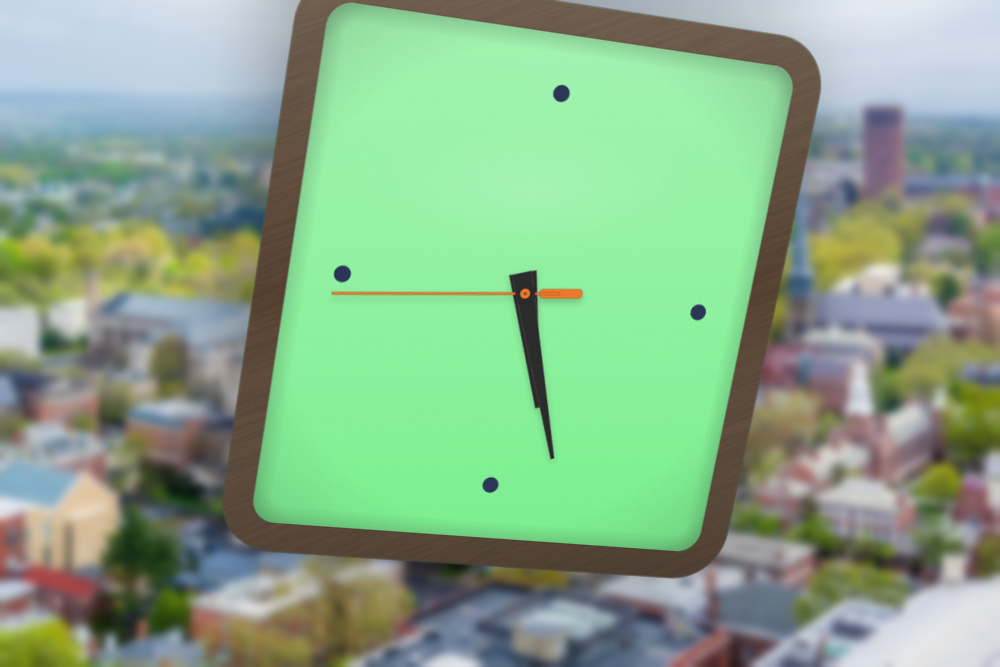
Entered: {"hour": 5, "minute": 26, "second": 44}
